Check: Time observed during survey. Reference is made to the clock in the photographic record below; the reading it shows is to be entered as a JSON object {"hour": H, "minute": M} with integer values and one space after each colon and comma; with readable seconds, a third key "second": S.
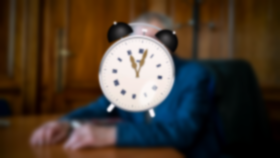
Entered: {"hour": 11, "minute": 2}
